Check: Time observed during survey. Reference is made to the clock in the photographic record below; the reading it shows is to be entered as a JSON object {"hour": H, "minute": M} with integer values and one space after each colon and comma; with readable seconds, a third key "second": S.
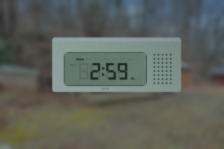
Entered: {"hour": 2, "minute": 59}
